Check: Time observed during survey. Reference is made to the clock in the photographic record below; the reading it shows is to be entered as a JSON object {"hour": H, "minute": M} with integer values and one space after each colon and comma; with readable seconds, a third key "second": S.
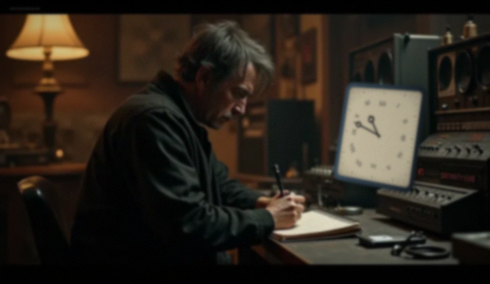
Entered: {"hour": 10, "minute": 48}
